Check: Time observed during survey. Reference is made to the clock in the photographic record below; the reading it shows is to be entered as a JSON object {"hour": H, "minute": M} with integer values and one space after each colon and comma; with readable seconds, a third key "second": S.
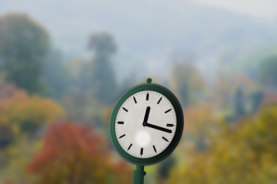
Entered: {"hour": 12, "minute": 17}
